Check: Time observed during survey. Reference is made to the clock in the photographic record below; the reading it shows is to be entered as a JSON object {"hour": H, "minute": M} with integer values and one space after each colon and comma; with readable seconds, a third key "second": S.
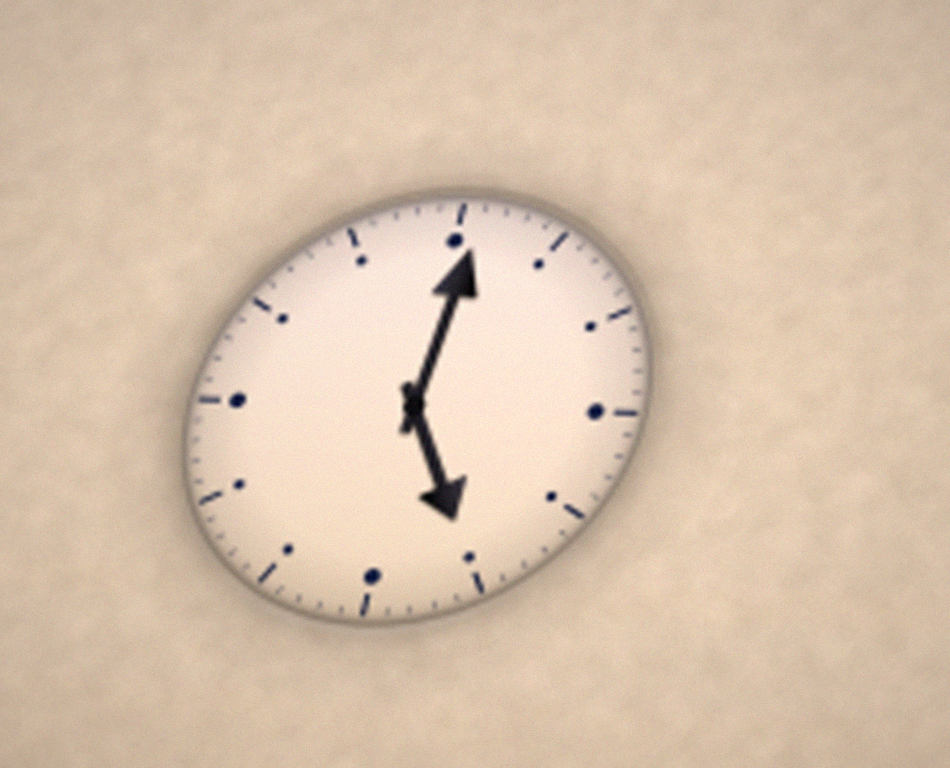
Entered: {"hour": 5, "minute": 1}
